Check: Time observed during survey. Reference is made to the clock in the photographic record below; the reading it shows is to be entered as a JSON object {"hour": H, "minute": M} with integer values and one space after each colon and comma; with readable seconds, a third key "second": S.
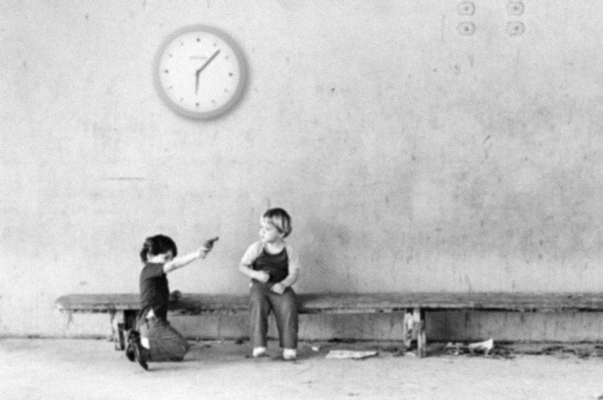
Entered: {"hour": 6, "minute": 7}
